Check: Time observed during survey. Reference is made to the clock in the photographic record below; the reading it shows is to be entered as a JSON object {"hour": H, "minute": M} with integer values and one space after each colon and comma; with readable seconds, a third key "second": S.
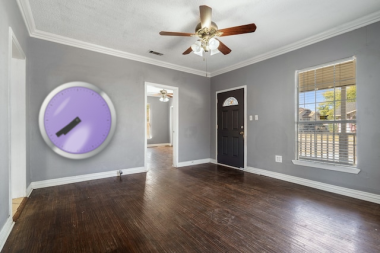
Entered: {"hour": 7, "minute": 39}
